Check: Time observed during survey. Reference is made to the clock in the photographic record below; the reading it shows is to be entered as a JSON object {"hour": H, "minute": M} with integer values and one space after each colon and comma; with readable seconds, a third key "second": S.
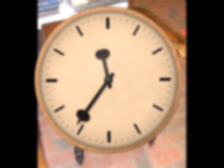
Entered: {"hour": 11, "minute": 36}
